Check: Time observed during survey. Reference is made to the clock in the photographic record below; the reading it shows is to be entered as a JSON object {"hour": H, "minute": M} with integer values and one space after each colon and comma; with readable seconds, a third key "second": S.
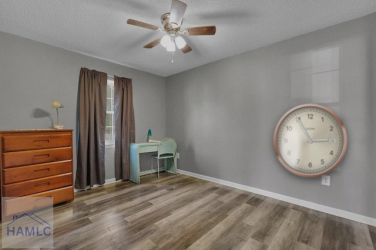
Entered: {"hour": 2, "minute": 55}
